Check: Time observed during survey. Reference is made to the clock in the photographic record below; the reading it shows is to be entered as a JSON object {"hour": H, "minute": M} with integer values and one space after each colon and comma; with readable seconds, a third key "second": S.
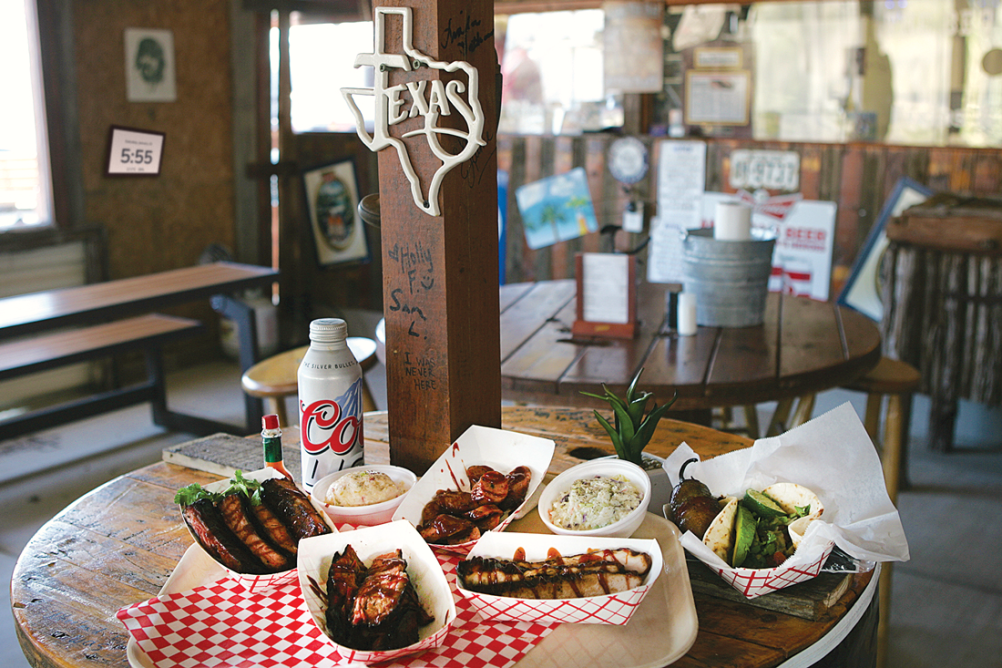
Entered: {"hour": 5, "minute": 55}
